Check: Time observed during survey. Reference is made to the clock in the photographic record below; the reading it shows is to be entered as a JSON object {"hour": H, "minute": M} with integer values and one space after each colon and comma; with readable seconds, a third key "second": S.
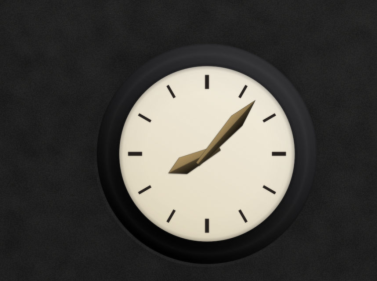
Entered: {"hour": 8, "minute": 7}
